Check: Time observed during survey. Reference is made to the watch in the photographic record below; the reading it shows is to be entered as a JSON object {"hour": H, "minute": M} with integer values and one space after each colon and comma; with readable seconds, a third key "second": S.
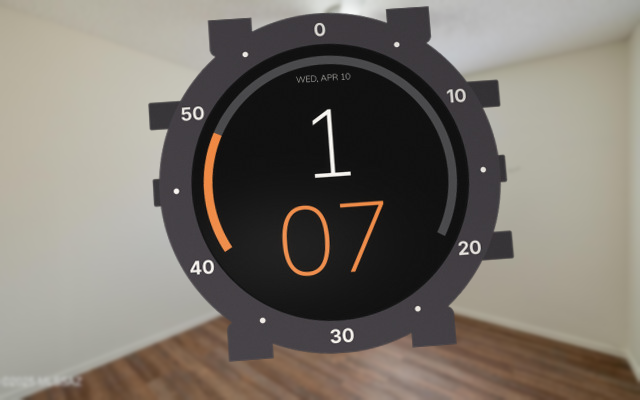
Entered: {"hour": 1, "minute": 7}
